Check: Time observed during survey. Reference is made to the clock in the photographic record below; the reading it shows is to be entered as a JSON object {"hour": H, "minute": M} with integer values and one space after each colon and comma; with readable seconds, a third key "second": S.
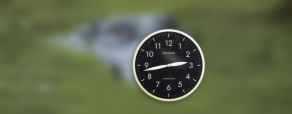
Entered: {"hour": 2, "minute": 43}
